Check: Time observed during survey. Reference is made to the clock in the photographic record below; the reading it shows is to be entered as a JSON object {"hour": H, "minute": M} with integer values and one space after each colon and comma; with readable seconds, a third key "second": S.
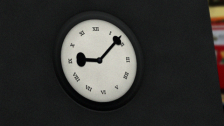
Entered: {"hour": 9, "minute": 8}
